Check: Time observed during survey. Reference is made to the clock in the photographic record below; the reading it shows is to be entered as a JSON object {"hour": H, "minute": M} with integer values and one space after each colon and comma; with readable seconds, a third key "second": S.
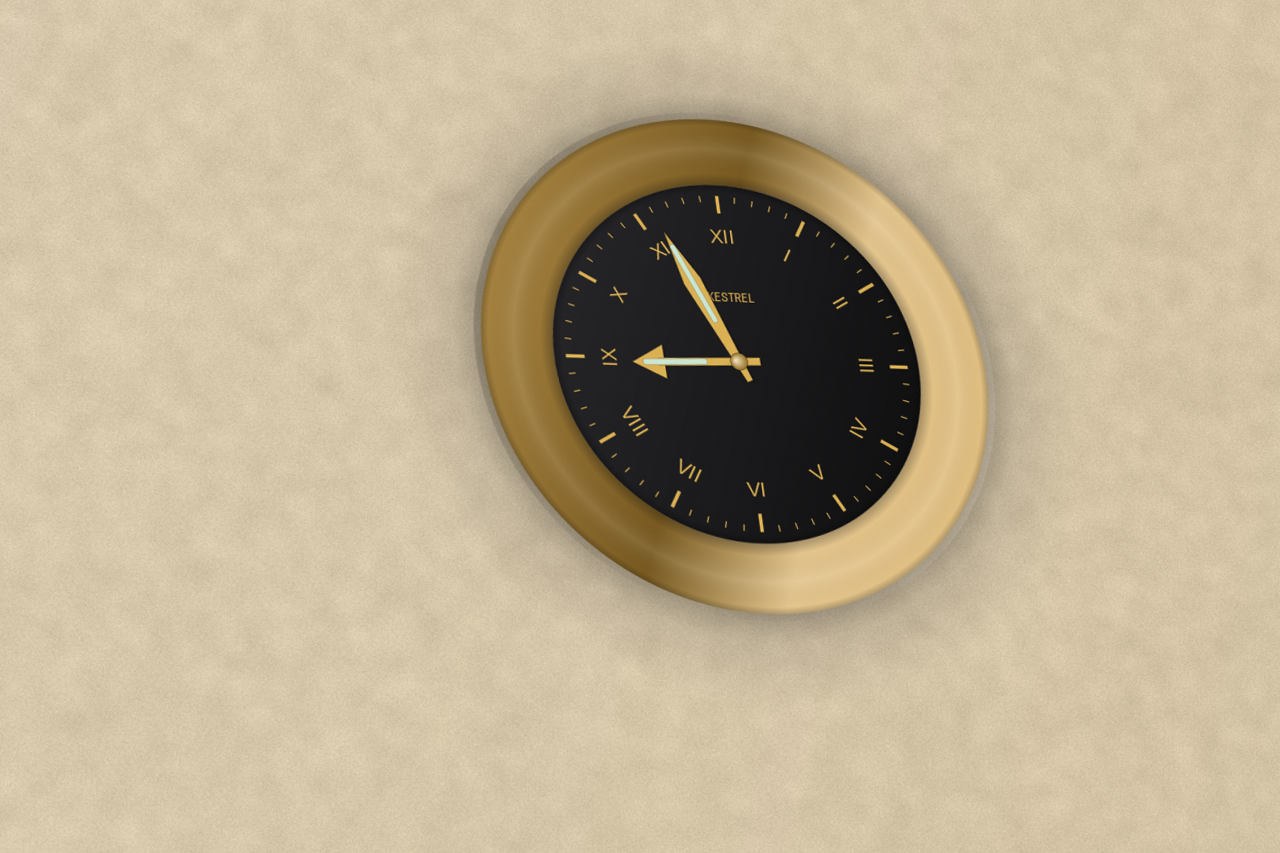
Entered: {"hour": 8, "minute": 56}
